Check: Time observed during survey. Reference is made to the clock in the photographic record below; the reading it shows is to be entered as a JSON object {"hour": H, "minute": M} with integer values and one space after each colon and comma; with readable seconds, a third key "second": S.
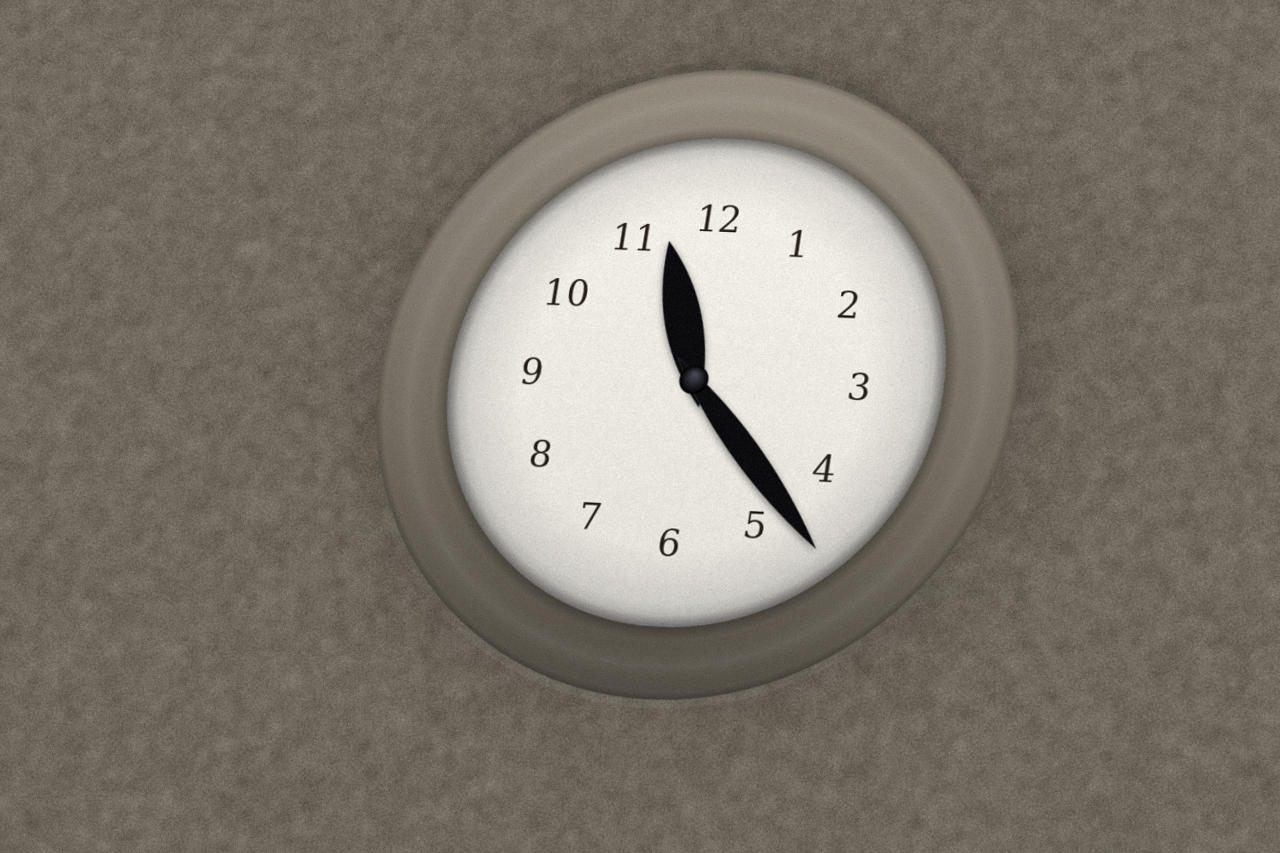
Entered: {"hour": 11, "minute": 23}
